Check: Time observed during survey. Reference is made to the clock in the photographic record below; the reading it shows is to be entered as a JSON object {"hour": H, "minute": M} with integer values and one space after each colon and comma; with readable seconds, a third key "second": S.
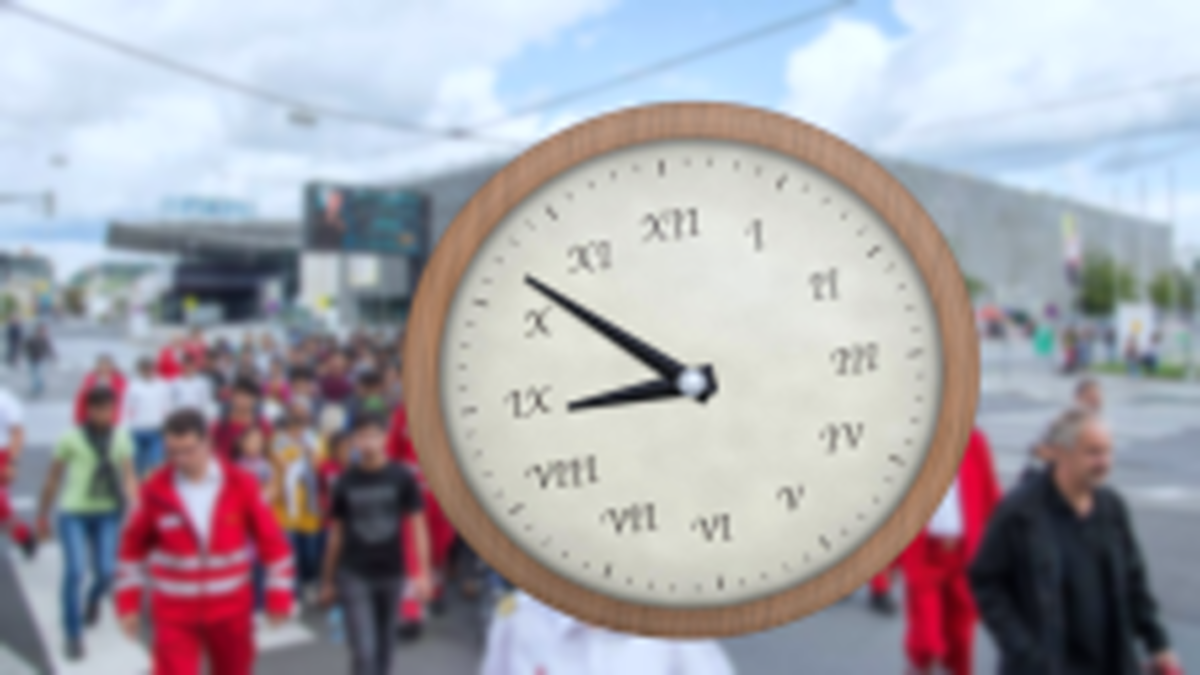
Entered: {"hour": 8, "minute": 52}
